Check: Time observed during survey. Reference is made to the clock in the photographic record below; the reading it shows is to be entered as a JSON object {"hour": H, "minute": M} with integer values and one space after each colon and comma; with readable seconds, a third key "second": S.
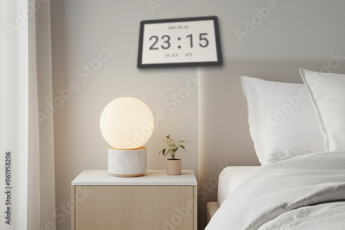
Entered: {"hour": 23, "minute": 15}
